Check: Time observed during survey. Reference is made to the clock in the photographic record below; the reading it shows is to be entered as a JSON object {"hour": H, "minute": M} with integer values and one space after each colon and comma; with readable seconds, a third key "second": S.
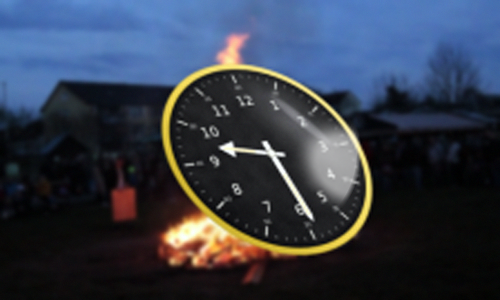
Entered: {"hour": 9, "minute": 29}
